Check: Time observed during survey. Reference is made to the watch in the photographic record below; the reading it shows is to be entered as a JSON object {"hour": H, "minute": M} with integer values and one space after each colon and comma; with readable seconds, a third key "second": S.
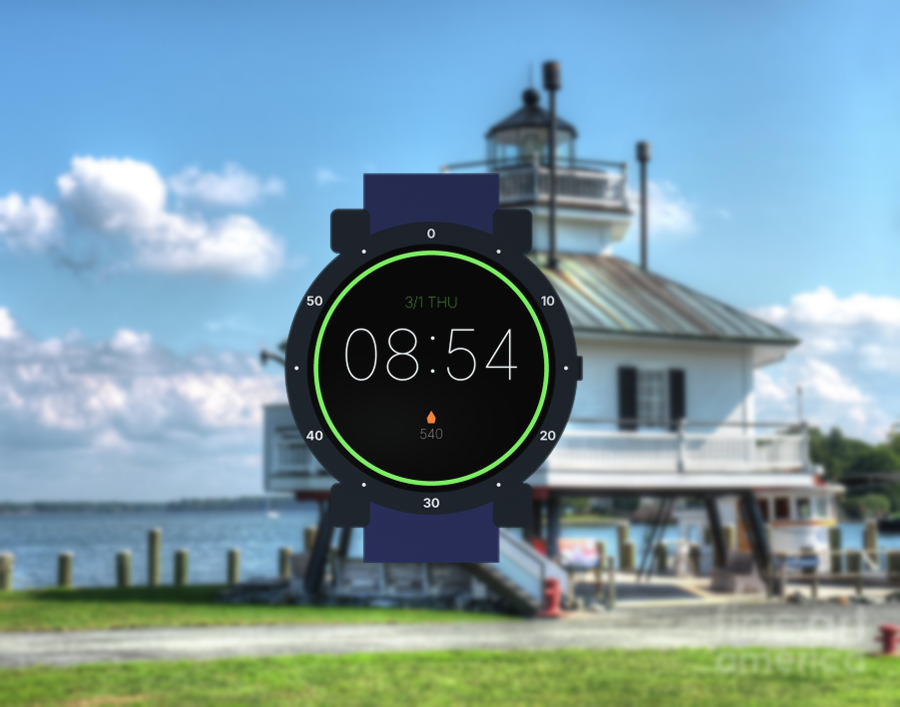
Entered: {"hour": 8, "minute": 54}
